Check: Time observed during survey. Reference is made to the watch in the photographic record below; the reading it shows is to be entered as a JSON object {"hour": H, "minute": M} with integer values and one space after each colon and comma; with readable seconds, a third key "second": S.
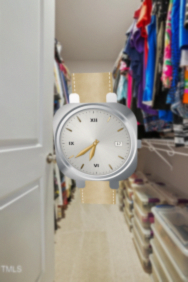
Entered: {"hour": 6, "minute": 39}
